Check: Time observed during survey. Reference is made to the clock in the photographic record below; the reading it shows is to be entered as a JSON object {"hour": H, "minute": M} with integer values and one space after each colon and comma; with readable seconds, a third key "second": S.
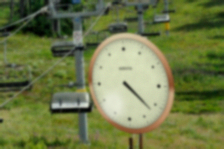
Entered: {"hour": 4, "minute": 22}
